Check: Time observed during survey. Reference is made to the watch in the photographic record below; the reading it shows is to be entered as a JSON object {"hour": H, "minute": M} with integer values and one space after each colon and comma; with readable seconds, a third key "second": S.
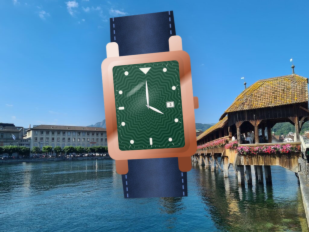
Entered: {"hour": 4, "minute": 0}
